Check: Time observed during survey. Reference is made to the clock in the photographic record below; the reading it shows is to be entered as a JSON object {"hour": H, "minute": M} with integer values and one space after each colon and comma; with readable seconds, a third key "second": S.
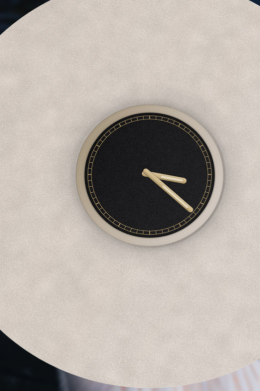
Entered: {"hour": 3, "minute": 22}
